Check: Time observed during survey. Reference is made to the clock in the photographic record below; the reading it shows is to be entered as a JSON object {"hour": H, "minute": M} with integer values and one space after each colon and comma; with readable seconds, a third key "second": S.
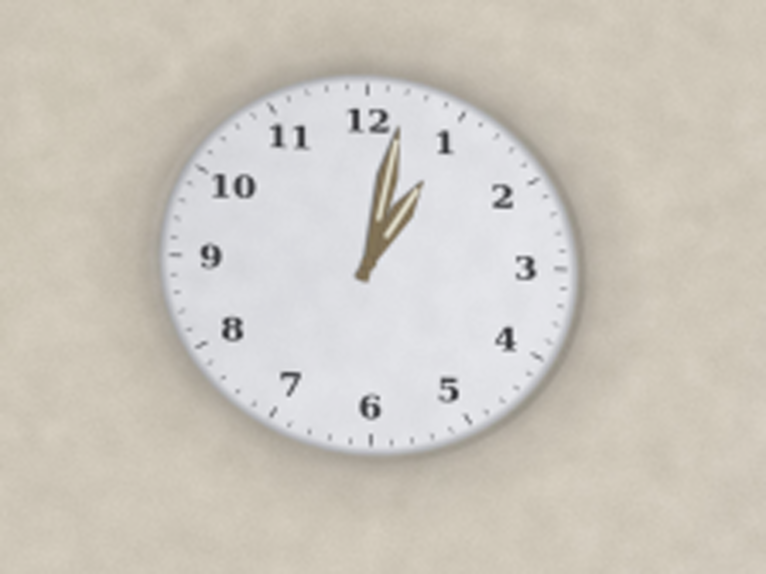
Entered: {"hour": 1, "minute": 2}
